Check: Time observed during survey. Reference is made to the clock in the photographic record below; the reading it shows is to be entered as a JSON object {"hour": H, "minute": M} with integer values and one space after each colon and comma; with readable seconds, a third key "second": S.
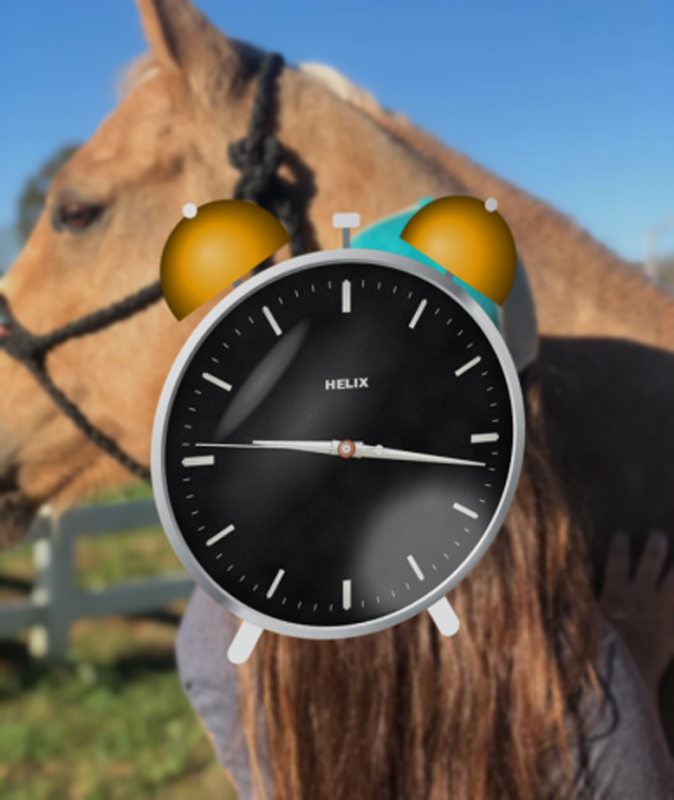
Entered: {"hour": 9, "minute": 16, "second": 46}
